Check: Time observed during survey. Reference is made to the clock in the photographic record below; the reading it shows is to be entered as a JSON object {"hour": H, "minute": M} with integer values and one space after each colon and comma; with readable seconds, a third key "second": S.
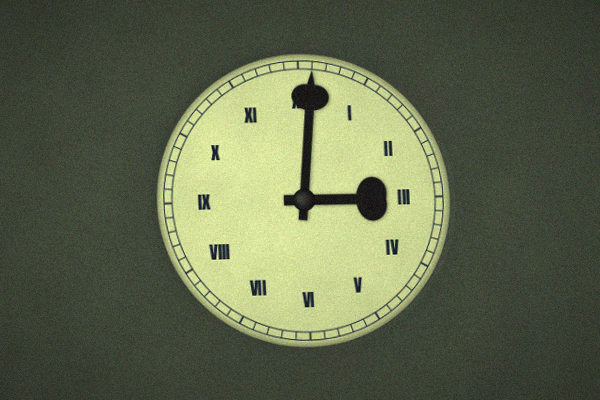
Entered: {"hour": 3, "minute": 1}
